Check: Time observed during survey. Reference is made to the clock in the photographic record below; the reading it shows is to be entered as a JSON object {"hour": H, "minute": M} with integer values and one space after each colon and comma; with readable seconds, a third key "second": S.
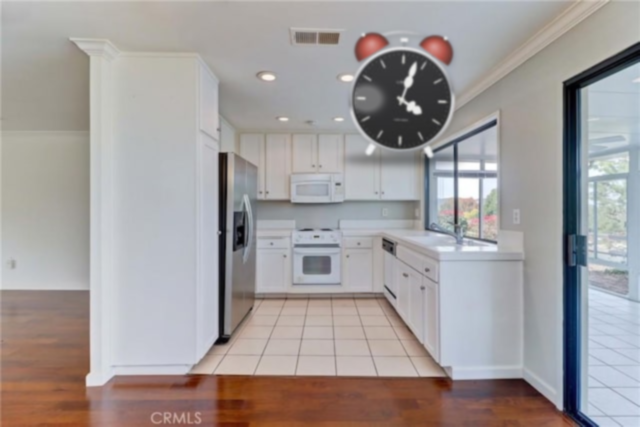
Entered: {"hour": 4, "minute": 3}
